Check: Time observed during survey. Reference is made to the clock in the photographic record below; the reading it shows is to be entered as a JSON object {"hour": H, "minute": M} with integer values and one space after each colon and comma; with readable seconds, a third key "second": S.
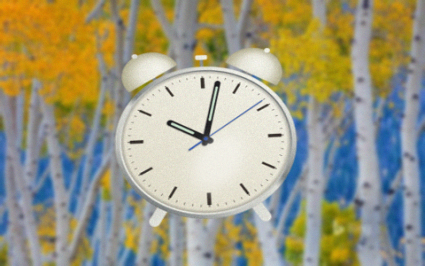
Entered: {"hour": 10, "minute": 2, "second": 9}
